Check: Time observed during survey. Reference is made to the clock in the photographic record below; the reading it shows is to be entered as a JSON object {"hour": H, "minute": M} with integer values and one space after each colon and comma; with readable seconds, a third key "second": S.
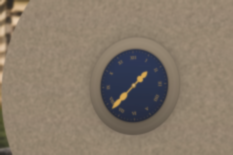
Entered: {"hour": 1, "minute": 38}
